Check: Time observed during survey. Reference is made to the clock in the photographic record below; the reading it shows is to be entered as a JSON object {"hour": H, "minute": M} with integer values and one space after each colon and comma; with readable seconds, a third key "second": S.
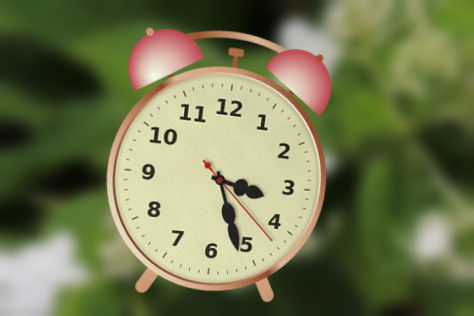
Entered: {"hour": 3, "minute": 26, "second": 22}
